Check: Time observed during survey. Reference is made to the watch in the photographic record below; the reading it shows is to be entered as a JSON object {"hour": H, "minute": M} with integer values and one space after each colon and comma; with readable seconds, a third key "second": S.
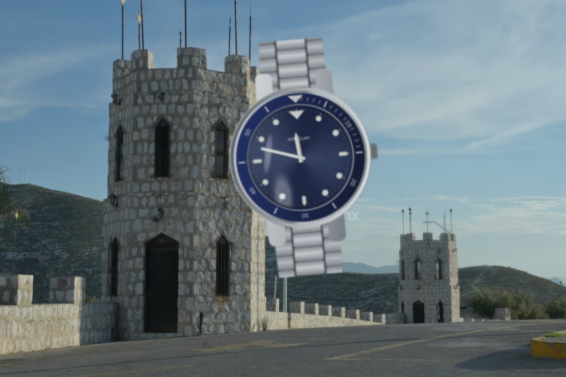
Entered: {"hour": 11, "minute": 48}
